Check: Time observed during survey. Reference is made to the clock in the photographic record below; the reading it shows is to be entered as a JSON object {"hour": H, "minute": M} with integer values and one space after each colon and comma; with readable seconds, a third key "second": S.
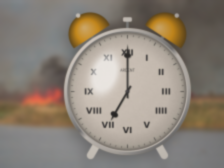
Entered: {"hour": 7, "minute": 0}
